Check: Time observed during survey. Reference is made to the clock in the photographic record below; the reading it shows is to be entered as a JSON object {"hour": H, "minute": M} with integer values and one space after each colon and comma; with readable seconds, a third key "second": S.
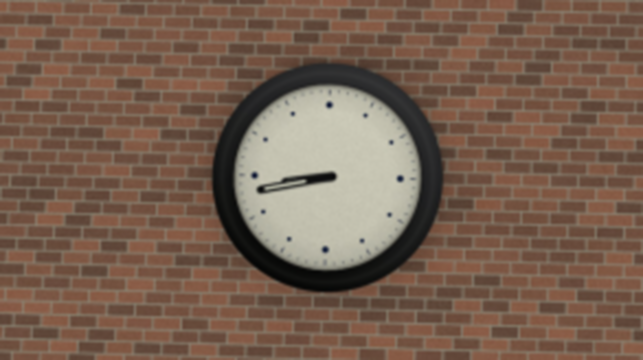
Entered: {"hour": 8, "minute": 43}
